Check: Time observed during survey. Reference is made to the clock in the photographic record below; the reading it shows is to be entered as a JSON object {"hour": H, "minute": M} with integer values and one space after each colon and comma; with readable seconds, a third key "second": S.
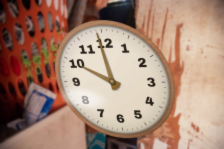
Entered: {"hour": 9, "minute": 59}
